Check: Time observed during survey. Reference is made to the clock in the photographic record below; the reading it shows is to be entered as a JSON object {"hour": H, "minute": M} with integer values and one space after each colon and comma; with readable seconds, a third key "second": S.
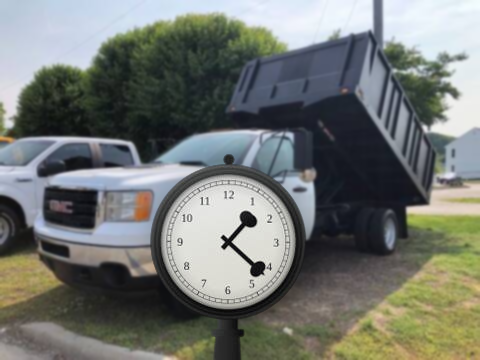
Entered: {"hour": 1, "minute": 22}
